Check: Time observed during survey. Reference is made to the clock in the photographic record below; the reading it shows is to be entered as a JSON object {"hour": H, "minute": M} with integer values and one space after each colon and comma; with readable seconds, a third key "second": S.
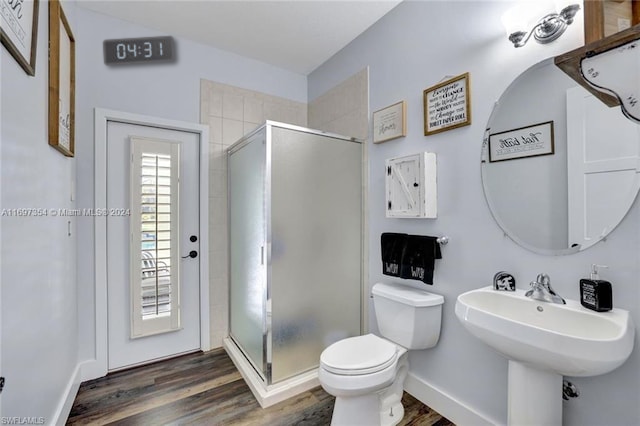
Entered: {"hour": 4, "minute": 31}
